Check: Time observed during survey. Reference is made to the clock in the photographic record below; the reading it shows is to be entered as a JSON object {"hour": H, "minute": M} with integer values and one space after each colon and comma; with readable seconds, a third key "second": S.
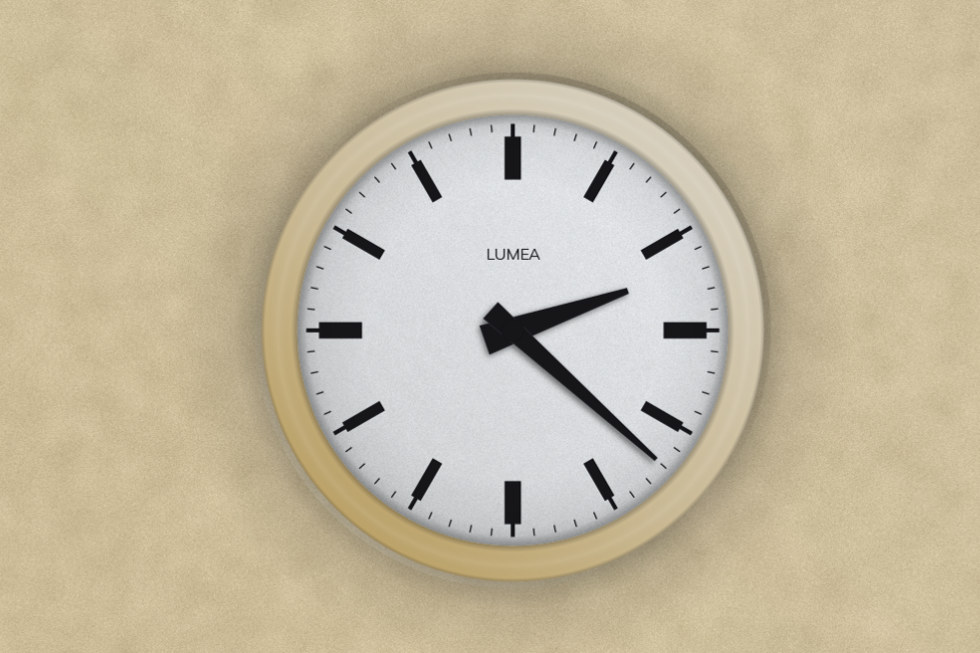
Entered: {"hour": 2, "minute": 22}
